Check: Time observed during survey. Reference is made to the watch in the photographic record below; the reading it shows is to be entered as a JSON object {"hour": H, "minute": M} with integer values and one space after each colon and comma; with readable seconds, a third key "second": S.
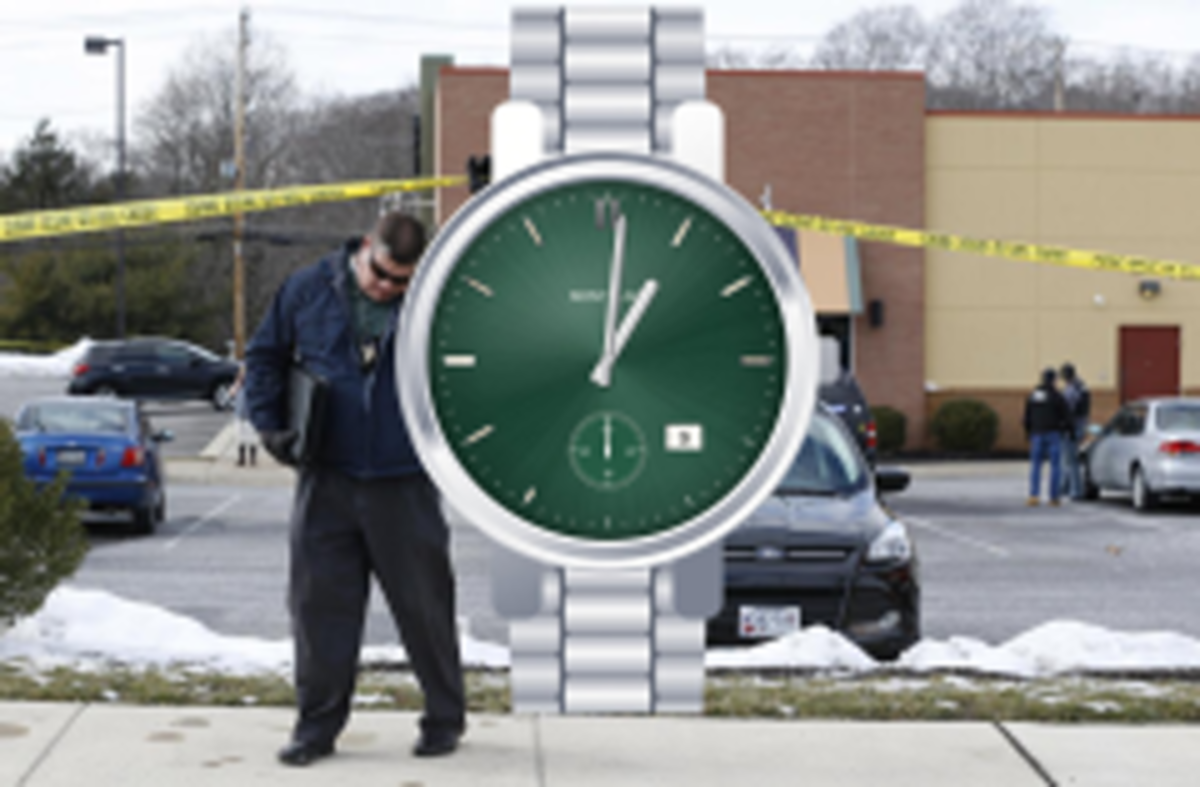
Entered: {"hour": 1, "minute": 1}
